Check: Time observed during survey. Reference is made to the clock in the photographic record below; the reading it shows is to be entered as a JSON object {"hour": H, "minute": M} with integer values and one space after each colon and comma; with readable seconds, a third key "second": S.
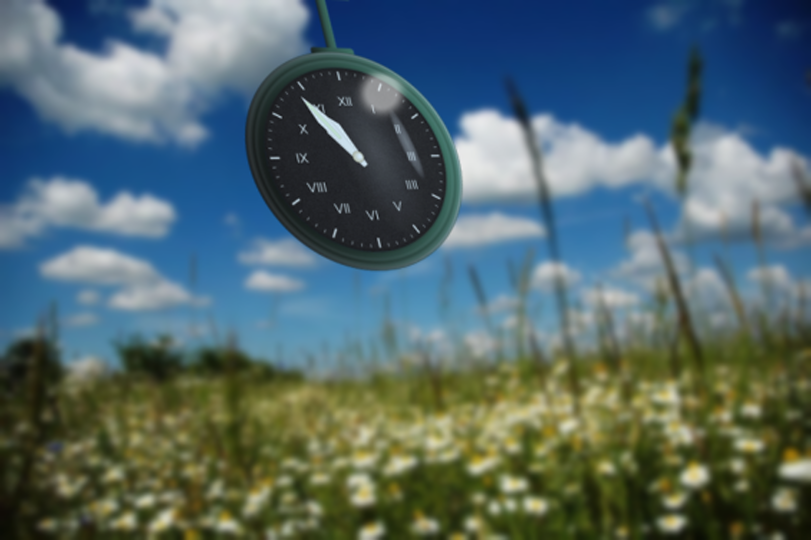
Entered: {"hour": 10, "minute": 54}
